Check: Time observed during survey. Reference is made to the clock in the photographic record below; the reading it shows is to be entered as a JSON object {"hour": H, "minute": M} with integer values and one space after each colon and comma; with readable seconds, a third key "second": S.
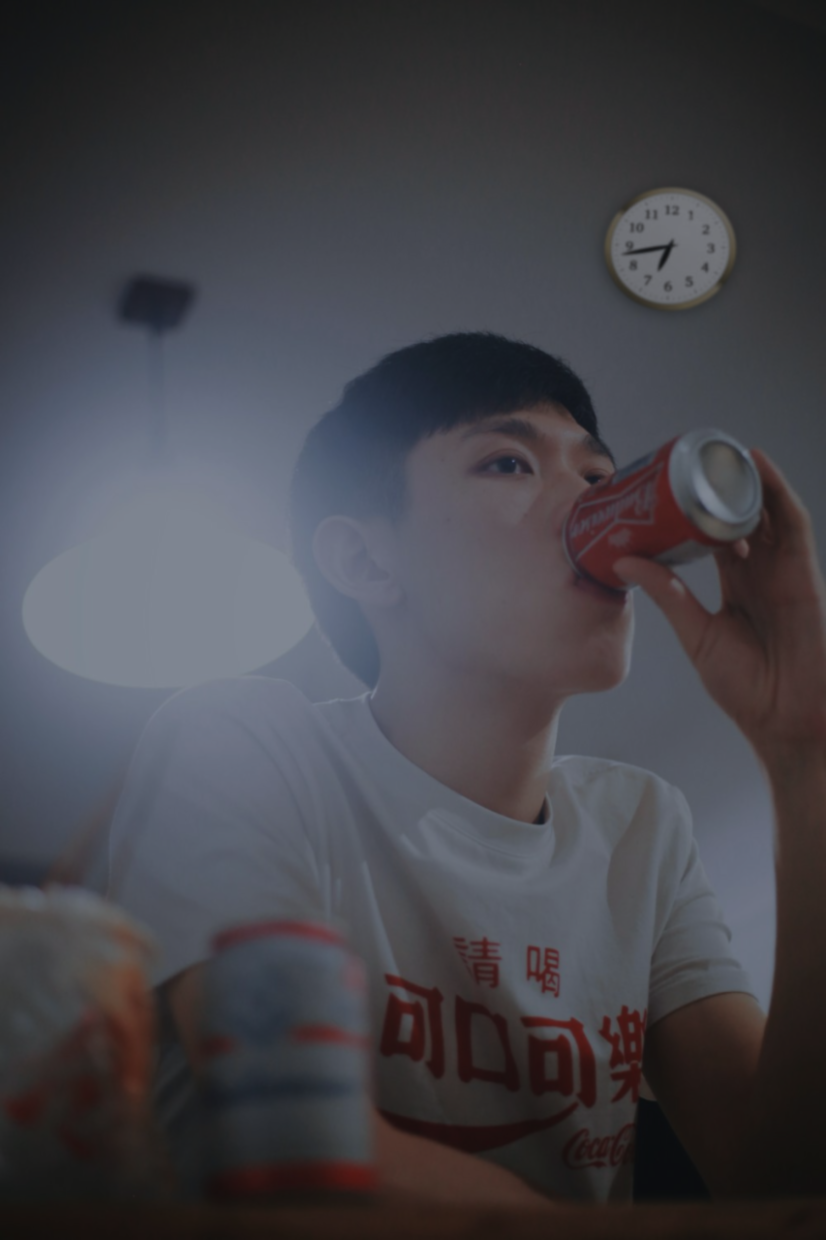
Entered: {"hour": 6, "minute": 43}
